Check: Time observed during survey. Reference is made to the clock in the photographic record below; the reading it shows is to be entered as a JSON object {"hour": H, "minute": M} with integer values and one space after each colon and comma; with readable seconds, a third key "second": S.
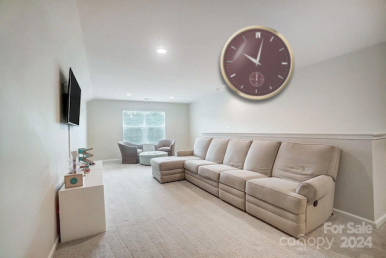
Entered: {"hour": 10, "minute": 2}
